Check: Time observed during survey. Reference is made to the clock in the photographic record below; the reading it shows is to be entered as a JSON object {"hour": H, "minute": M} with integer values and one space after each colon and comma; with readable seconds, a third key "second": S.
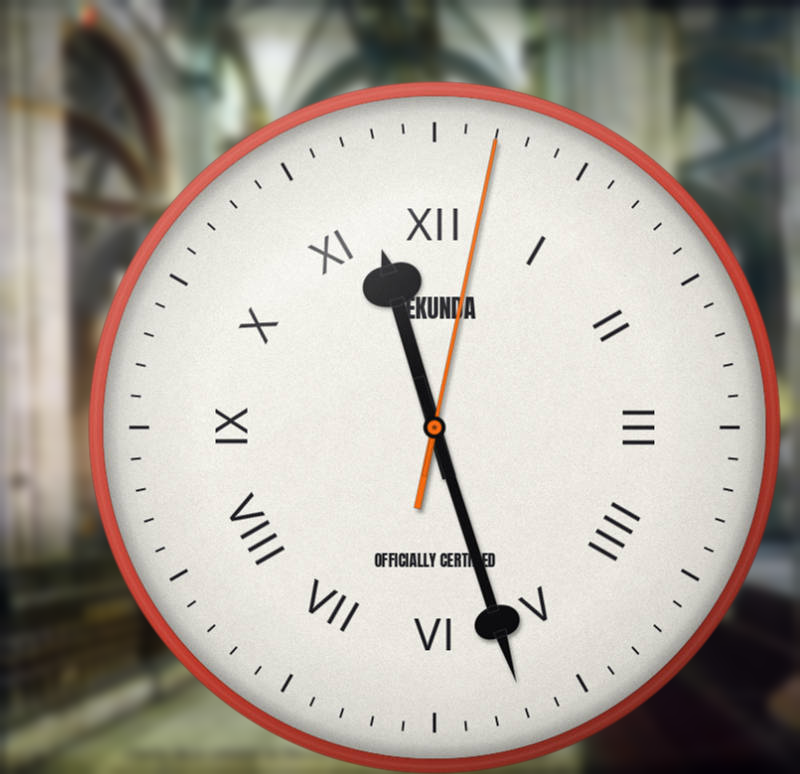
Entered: {"hour": 11, "minute": 27, "second": 2}
